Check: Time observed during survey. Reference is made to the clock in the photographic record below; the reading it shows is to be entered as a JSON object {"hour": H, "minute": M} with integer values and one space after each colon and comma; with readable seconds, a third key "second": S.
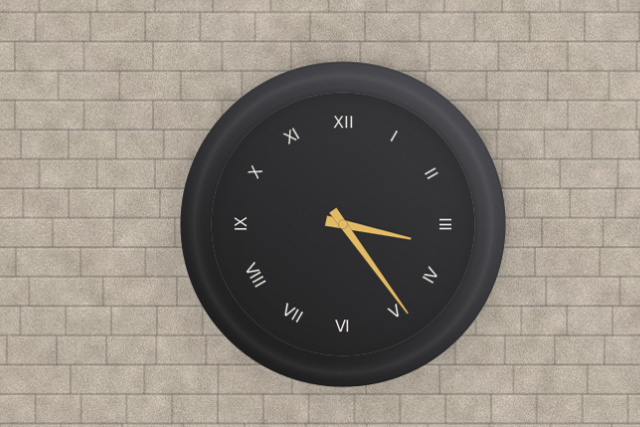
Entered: {"hour": 3, "minute": 24}
